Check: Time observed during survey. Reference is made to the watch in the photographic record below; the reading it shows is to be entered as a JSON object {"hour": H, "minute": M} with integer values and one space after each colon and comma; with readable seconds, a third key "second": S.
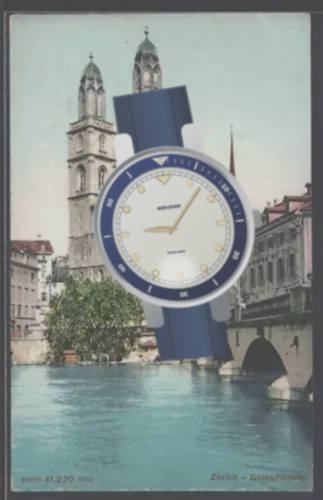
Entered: {"hour": 9, "minute": 7}
